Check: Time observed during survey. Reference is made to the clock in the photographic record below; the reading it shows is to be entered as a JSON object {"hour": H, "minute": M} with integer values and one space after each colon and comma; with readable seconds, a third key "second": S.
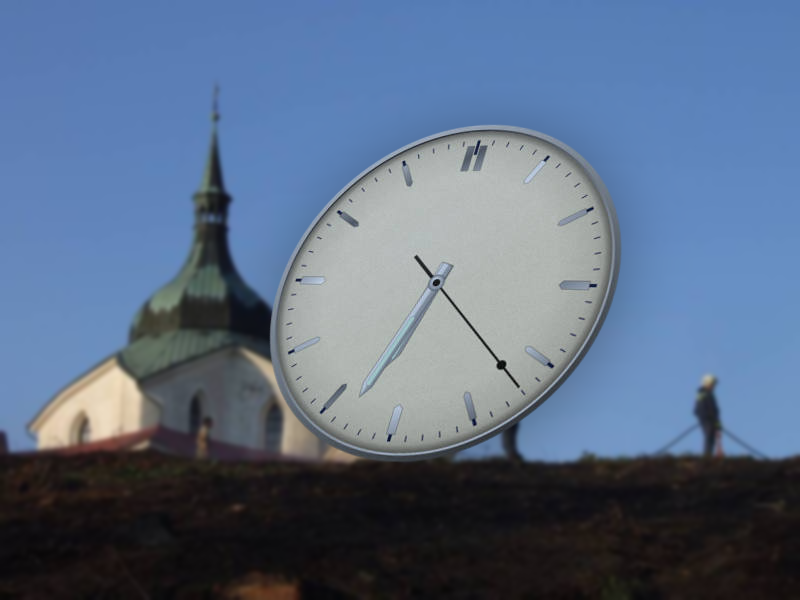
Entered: {"hour": 6, "minute": 33, "second": 22}
